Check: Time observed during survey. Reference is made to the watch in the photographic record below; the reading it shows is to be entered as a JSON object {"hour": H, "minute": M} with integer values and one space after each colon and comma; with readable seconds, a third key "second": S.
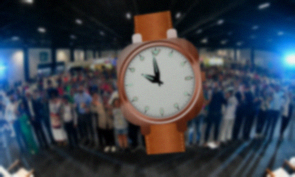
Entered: {"hour": 9, "minute": 59}
